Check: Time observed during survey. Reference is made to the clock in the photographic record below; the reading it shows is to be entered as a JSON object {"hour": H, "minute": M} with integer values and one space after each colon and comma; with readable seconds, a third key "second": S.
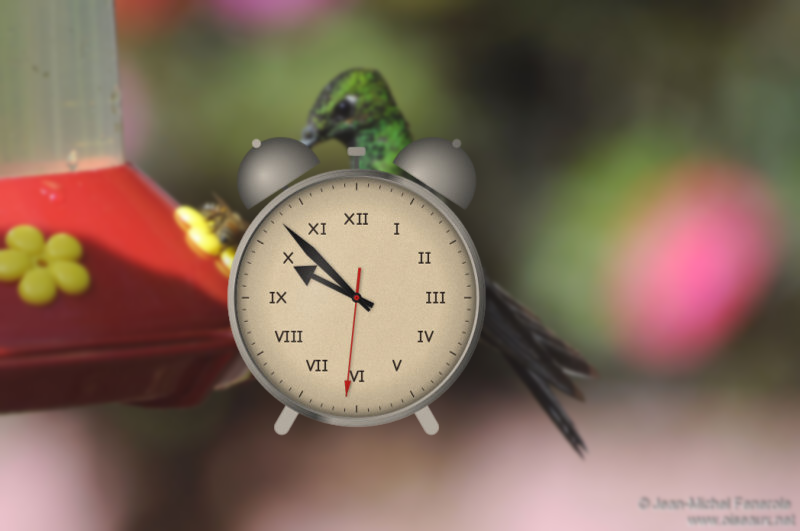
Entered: {"hour": 9, "minute": 52, "second": 31}
